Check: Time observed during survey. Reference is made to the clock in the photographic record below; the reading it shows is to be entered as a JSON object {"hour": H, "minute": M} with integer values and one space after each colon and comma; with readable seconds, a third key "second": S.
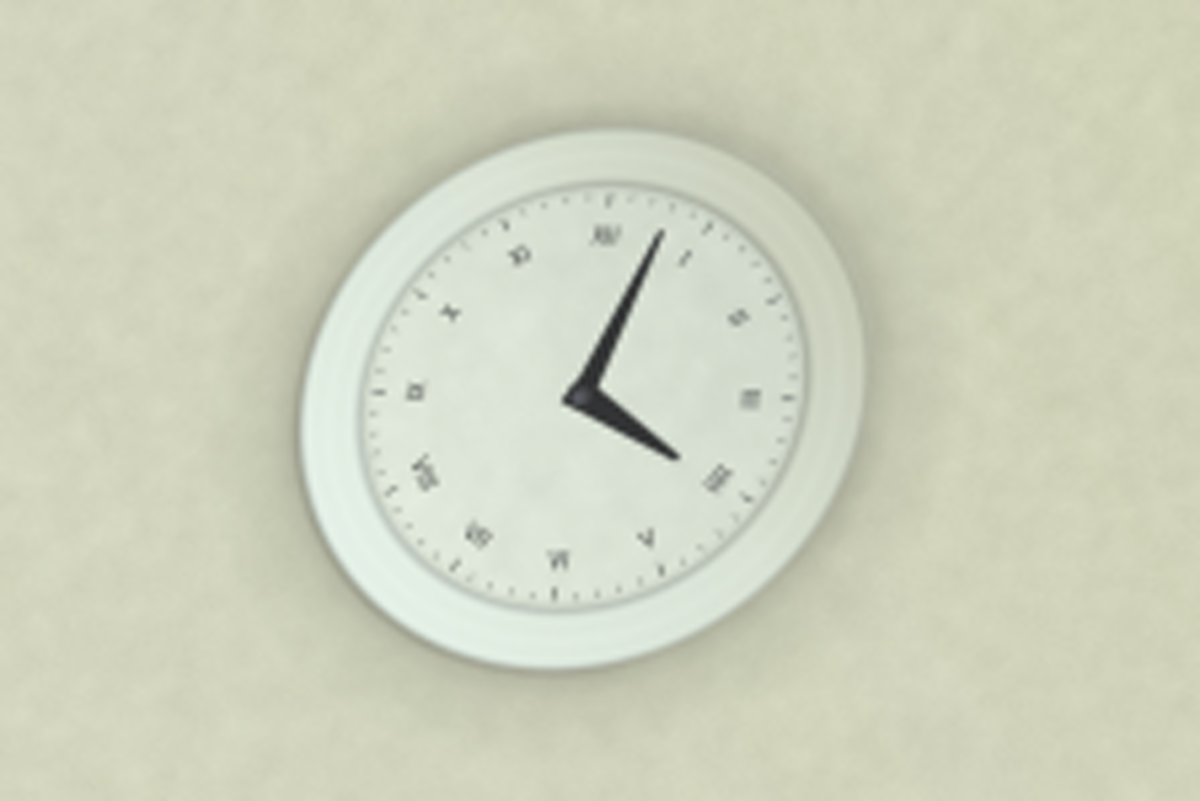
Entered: {"hour": 4, "minute": 3}
